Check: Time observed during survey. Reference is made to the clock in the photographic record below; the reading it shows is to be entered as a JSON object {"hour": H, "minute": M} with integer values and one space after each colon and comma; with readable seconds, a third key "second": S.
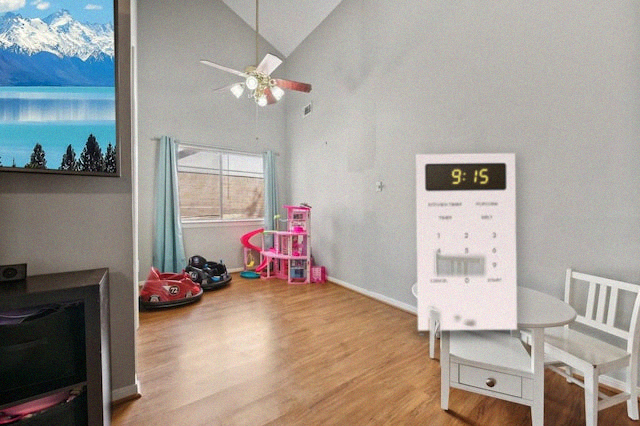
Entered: {"hour": 9, "minute": 15}
